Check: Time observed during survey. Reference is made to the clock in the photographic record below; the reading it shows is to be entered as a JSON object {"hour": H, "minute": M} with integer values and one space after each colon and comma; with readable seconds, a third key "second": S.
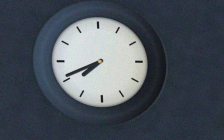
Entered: {"hour": 7, "minute": 41}
